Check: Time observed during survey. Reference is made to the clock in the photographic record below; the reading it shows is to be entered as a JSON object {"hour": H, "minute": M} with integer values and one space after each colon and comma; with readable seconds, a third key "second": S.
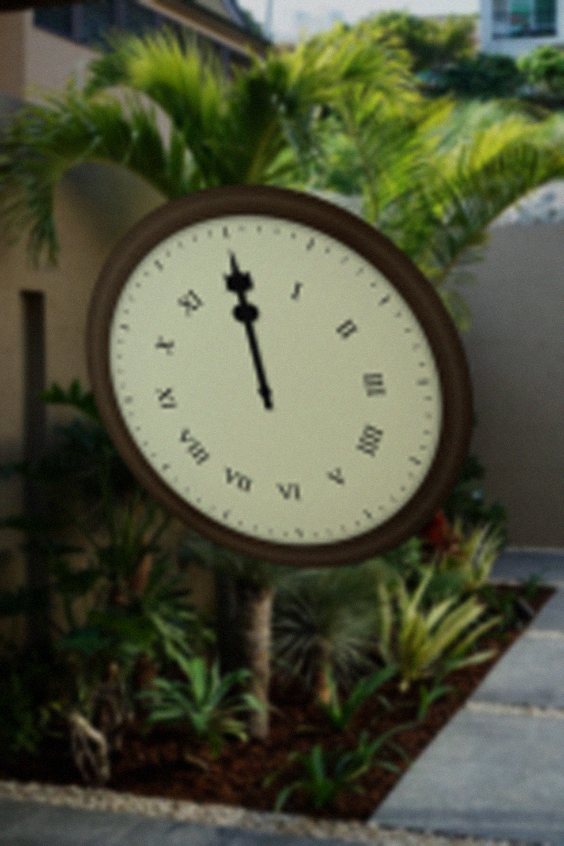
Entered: {"hour": 12, "minute": 0}
